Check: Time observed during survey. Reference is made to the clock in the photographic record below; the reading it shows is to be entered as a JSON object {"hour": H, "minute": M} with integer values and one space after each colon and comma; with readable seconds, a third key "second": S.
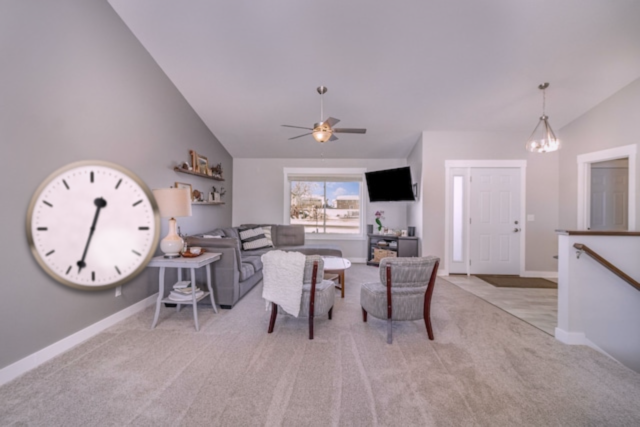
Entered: {"hour": 12, "minute": 33}
